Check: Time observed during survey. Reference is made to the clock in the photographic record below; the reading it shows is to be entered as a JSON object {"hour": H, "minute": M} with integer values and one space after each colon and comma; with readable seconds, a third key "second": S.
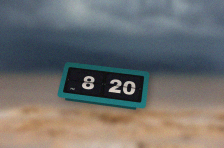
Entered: {"hour": 8, "minute": 20}
